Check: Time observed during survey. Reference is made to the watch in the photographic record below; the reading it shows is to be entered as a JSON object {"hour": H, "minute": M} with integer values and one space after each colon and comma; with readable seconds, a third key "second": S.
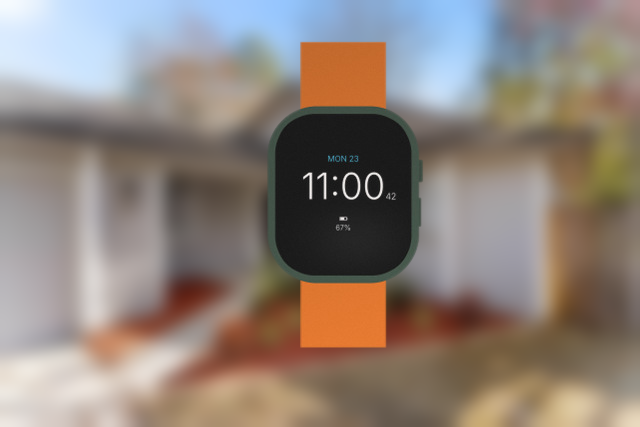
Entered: {"hour": 11, "minute": 0, "second": 42}
